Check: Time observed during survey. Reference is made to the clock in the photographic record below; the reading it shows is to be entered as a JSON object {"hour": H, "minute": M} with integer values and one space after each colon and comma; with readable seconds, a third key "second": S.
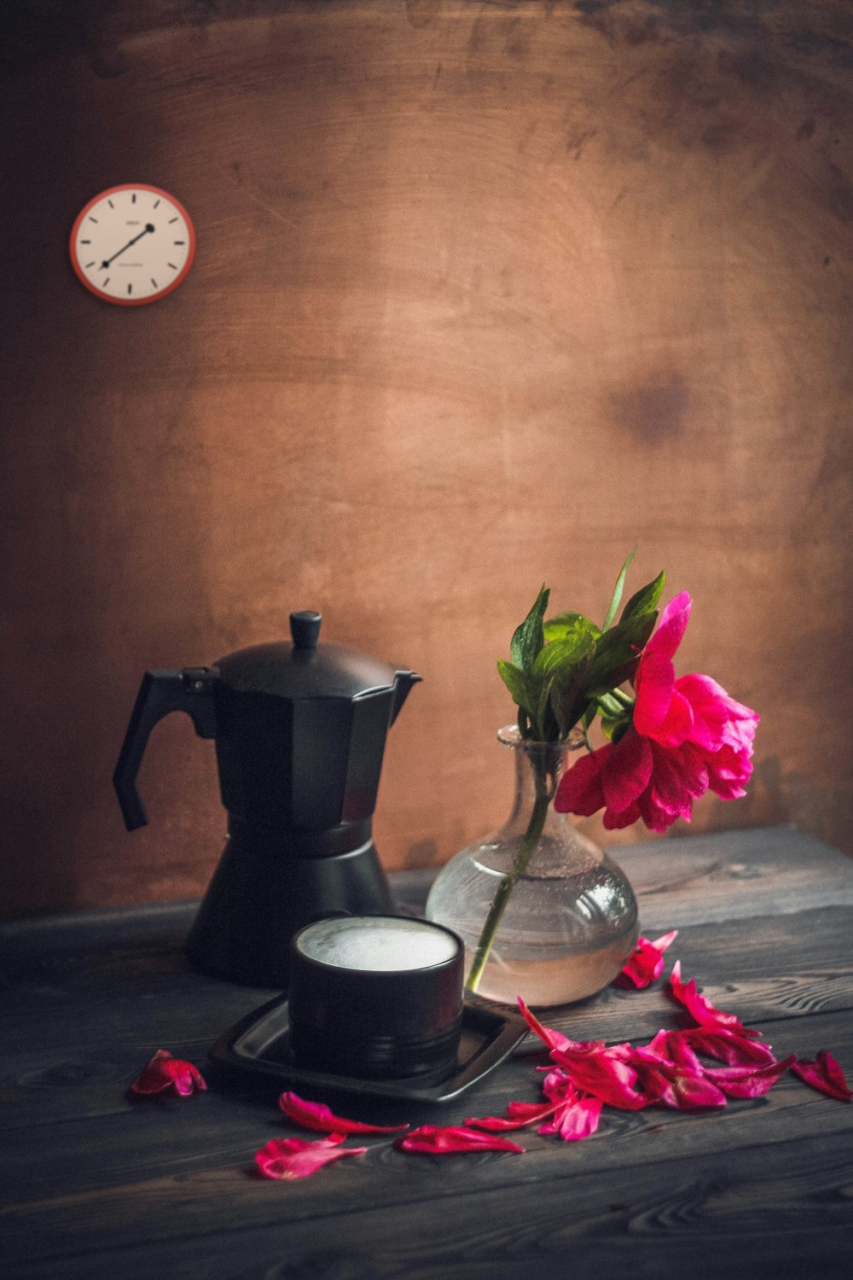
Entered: {"hour": 1, "minute": 38}
